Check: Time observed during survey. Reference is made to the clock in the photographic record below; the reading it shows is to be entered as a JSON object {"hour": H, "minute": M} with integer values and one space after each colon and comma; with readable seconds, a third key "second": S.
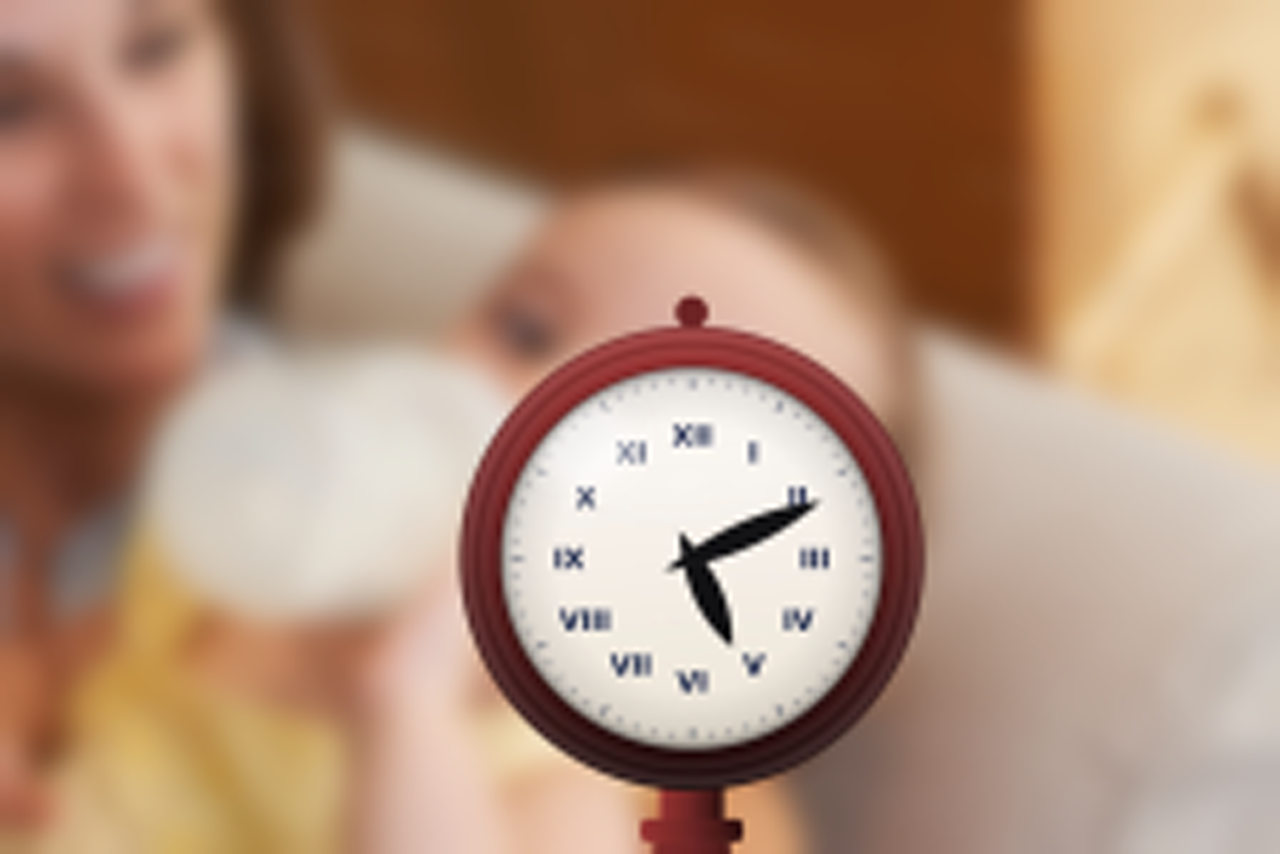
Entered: {"hour": 5, "minute": 11}
